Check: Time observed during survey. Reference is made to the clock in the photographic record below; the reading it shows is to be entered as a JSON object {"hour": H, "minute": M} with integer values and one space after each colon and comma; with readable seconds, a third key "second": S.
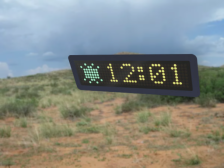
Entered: {"hour": 12, "minute": 1}
